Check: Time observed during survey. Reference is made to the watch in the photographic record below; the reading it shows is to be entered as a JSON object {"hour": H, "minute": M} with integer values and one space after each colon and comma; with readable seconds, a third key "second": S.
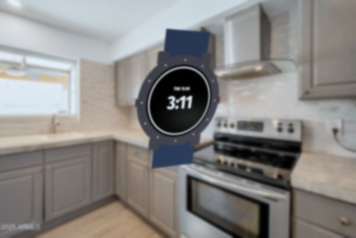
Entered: {"hour": 3, "minute": 11}
